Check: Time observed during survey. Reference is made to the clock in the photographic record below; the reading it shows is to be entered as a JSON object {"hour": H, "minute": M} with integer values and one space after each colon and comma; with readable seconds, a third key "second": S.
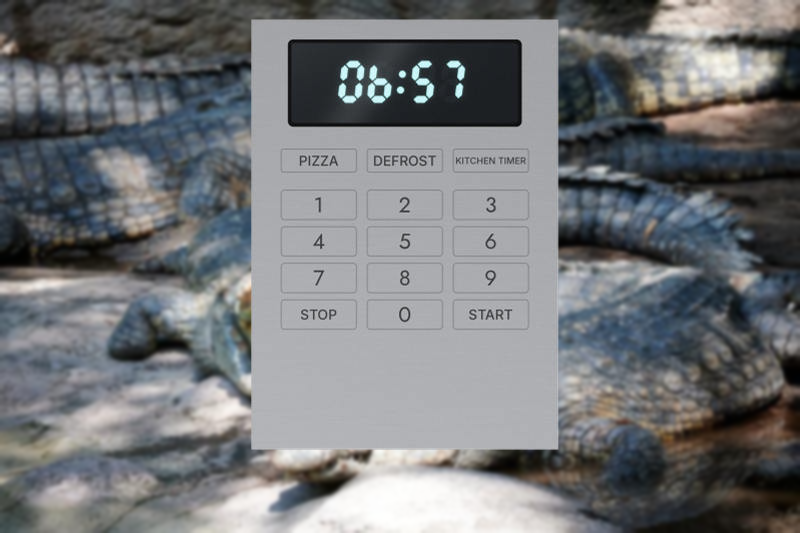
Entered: {"hour": 6, "minute": 57}
